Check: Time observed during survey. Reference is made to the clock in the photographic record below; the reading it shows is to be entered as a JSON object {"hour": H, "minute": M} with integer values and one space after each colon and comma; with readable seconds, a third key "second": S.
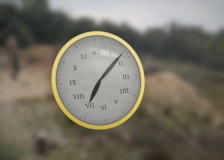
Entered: {"hour": 7, "minute": 8}
